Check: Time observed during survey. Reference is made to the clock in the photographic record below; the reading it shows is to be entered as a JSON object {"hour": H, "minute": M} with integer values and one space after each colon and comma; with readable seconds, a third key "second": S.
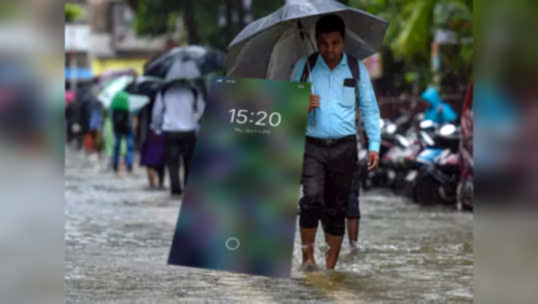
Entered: {"hour": 15, "minute": 20}
